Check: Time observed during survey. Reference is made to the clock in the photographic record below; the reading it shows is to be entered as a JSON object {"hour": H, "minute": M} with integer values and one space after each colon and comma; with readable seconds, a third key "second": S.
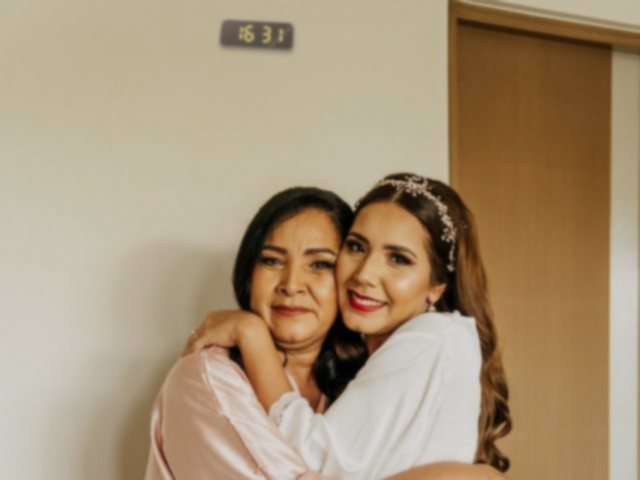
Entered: {"hour": 16, "minute": 31}
